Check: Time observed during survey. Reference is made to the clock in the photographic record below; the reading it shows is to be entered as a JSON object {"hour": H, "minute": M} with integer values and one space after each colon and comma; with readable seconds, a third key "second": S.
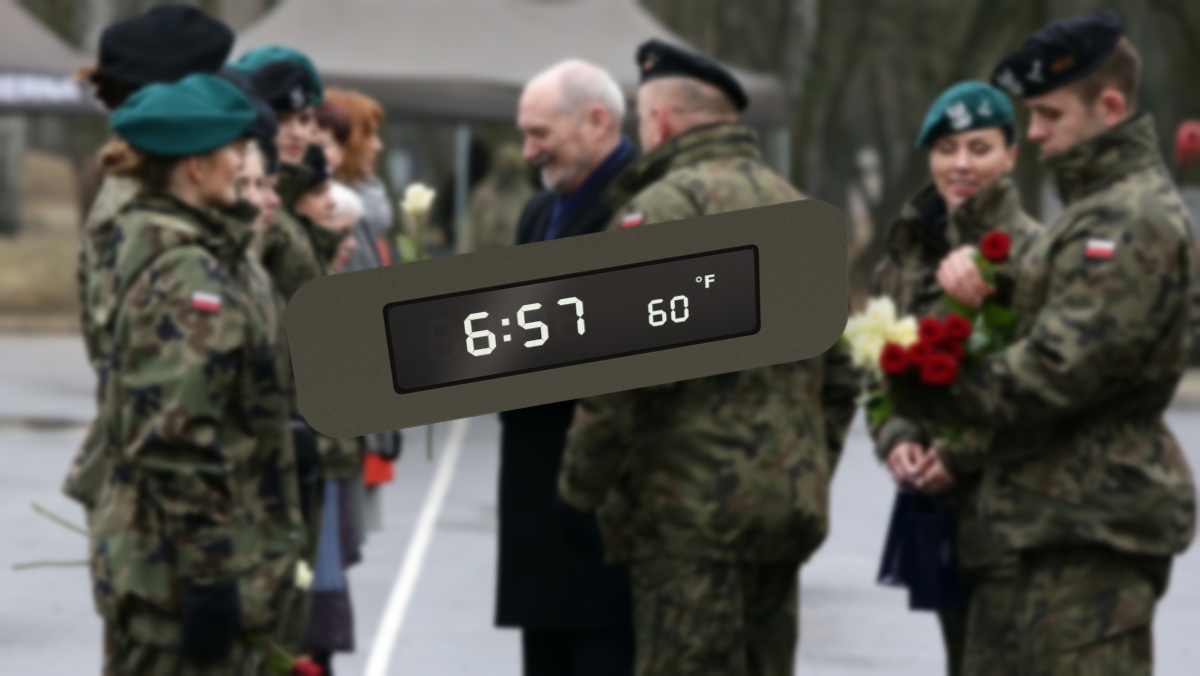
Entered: {"hour": 6, "minute": 57}
